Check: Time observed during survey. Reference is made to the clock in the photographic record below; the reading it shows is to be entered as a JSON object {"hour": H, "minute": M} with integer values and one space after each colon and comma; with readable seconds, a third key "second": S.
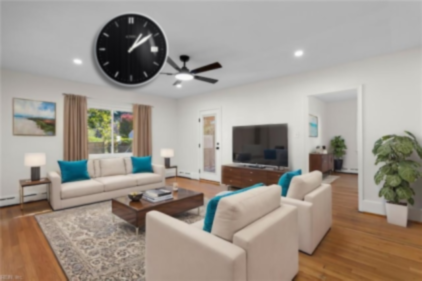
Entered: {"hour": 1, "minute": 9}
